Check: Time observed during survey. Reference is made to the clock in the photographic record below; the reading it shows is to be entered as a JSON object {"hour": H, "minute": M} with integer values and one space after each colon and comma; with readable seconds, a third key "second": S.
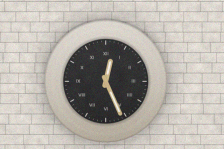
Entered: {"hour": 12, "minute": 26}
